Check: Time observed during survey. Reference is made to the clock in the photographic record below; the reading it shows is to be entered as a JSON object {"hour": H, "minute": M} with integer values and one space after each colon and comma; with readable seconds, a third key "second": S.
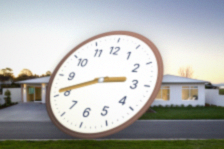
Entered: {"hour": 2, "minute": 41}
